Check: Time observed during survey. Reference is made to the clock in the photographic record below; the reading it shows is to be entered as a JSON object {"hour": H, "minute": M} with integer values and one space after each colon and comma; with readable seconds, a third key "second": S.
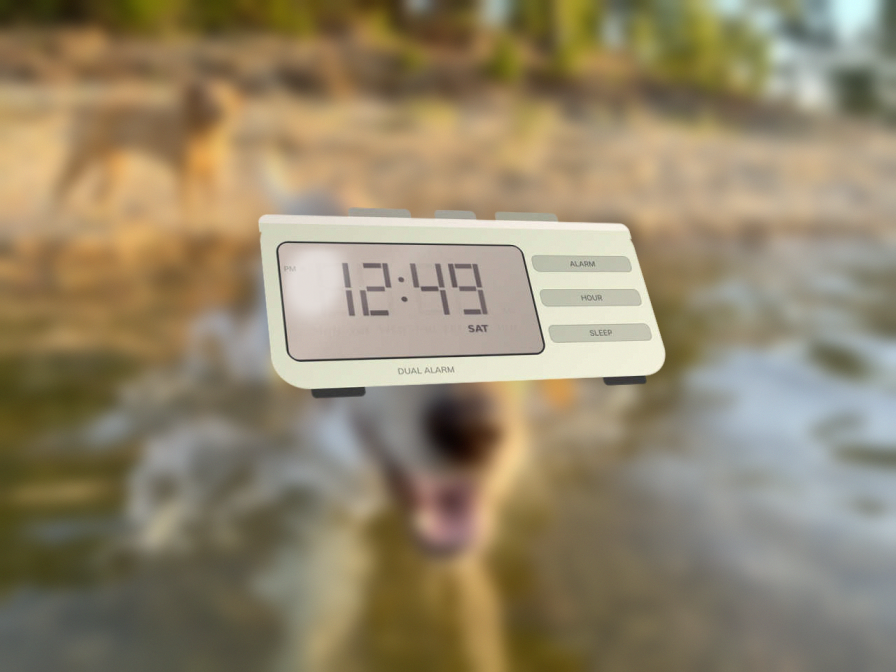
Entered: {"hour": 12, "minute": 49}
